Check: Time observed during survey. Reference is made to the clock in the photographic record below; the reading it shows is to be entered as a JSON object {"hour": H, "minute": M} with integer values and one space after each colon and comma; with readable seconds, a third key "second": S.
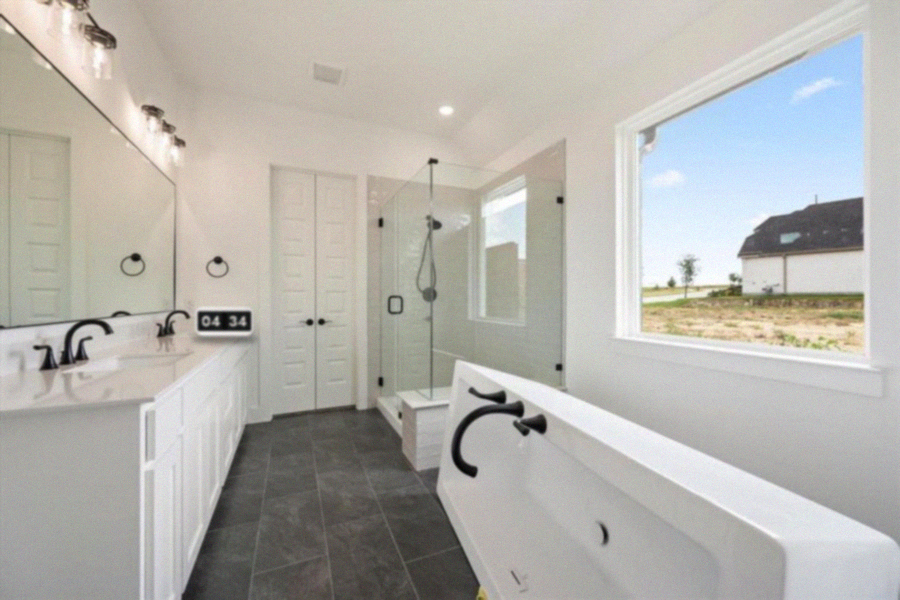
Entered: {"hour": 4, "minute": 34}
